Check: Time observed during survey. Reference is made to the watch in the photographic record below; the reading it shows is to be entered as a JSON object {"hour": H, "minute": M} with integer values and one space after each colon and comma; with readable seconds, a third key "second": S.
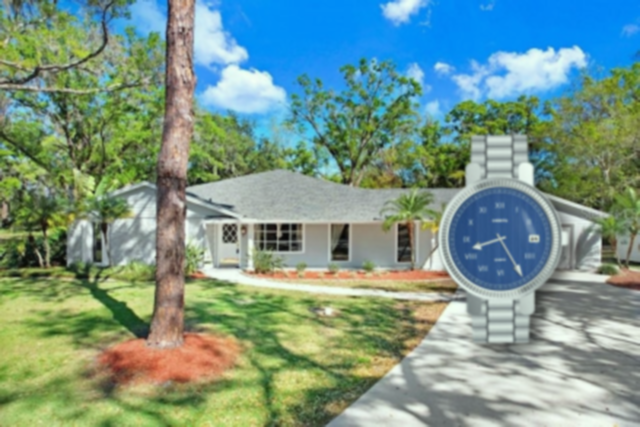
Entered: {"hour": 8, "minute": 25}
